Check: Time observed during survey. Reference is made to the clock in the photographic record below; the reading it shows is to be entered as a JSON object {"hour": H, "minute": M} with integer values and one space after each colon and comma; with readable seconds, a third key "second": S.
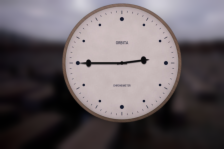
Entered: {"hour": 2, "minute": 45}
